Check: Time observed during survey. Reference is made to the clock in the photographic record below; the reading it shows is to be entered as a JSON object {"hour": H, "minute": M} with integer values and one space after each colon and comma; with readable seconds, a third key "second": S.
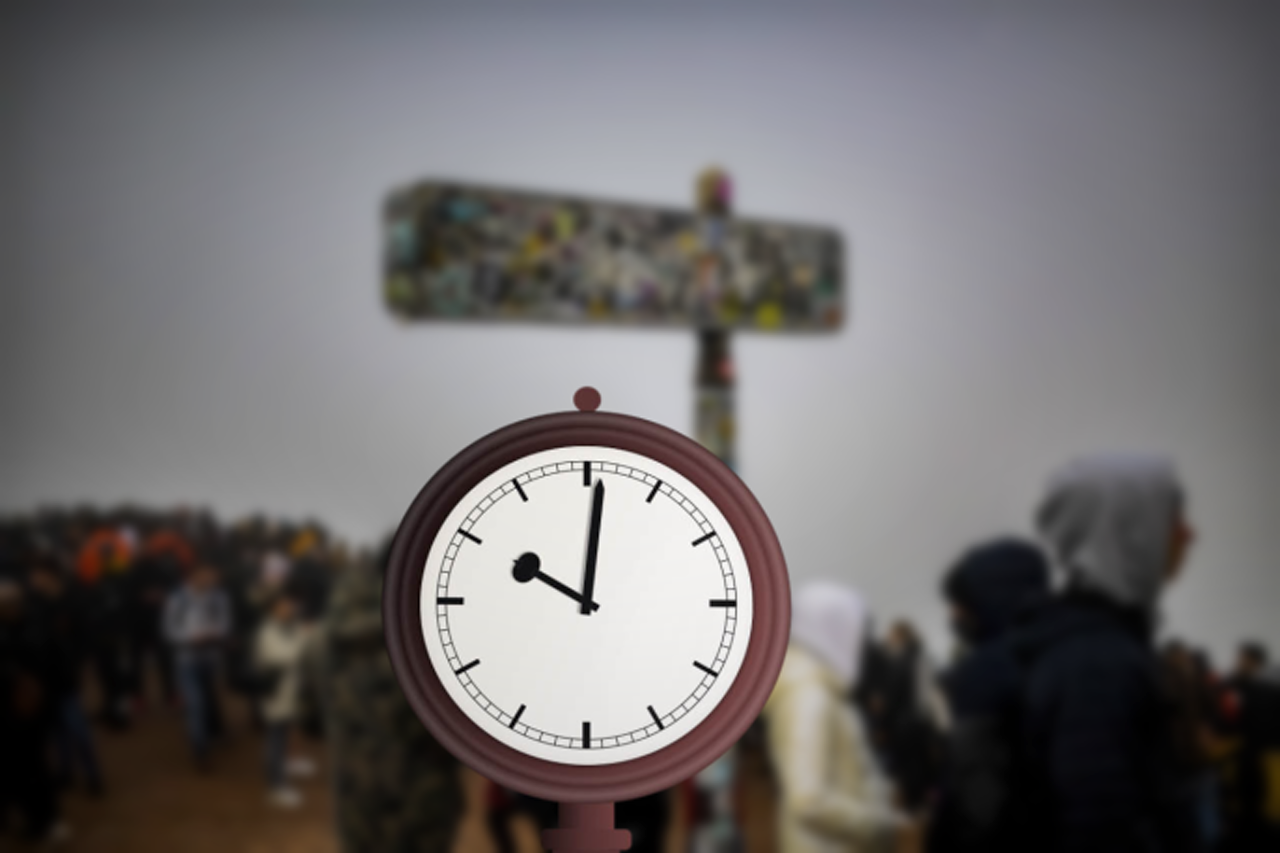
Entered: {"hour": 10, "minute": 1}
